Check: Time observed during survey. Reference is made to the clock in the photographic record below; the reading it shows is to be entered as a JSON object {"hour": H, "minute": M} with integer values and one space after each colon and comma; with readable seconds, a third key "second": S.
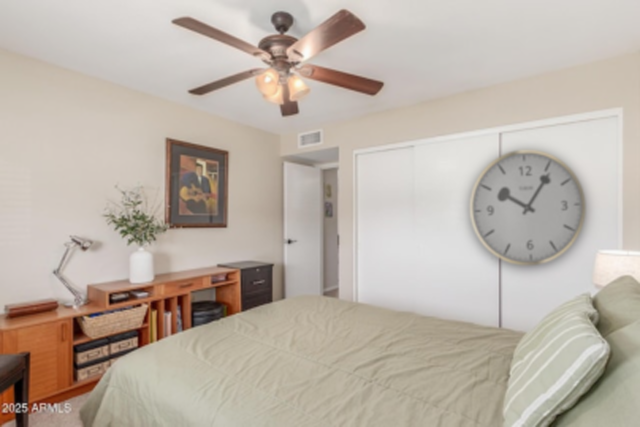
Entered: {"hour": 10, "minute": 6}
